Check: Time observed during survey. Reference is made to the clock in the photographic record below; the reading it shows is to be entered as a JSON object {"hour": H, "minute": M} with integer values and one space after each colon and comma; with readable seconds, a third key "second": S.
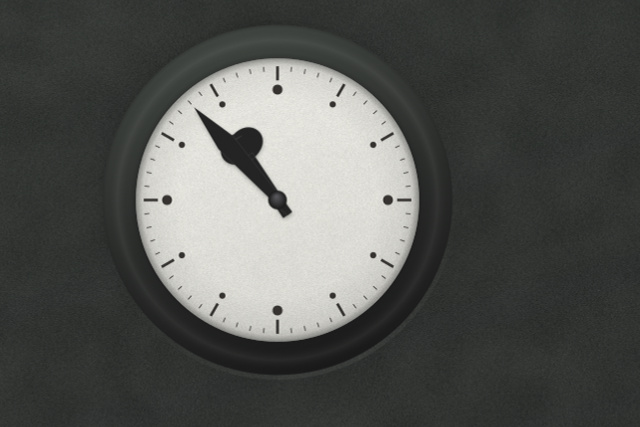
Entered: {"hour": 10, "minute": 53}
